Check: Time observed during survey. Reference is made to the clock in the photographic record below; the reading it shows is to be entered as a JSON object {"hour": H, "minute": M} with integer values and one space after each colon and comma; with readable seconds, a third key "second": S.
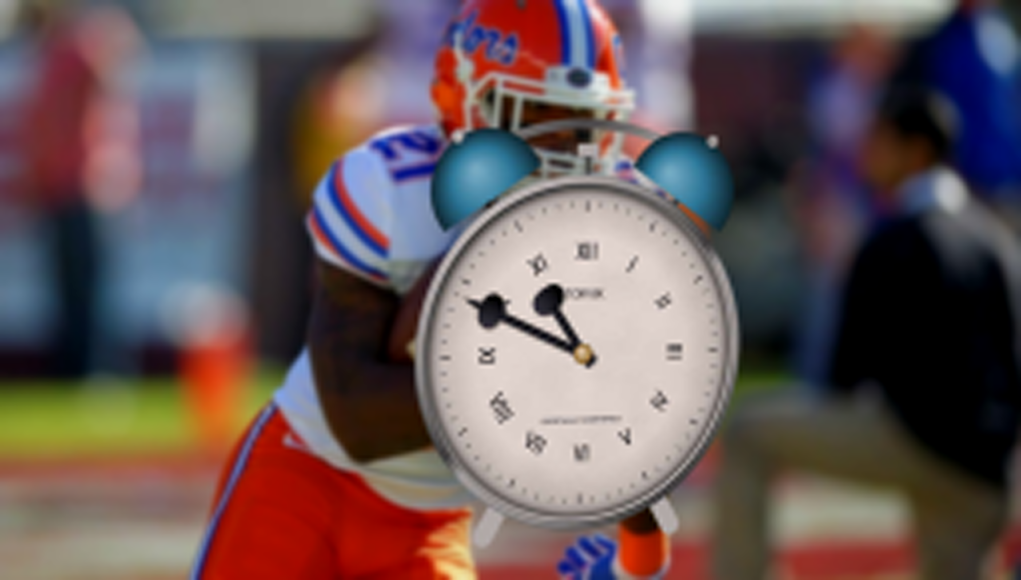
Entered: {"hour": 10, "minute": 49}
